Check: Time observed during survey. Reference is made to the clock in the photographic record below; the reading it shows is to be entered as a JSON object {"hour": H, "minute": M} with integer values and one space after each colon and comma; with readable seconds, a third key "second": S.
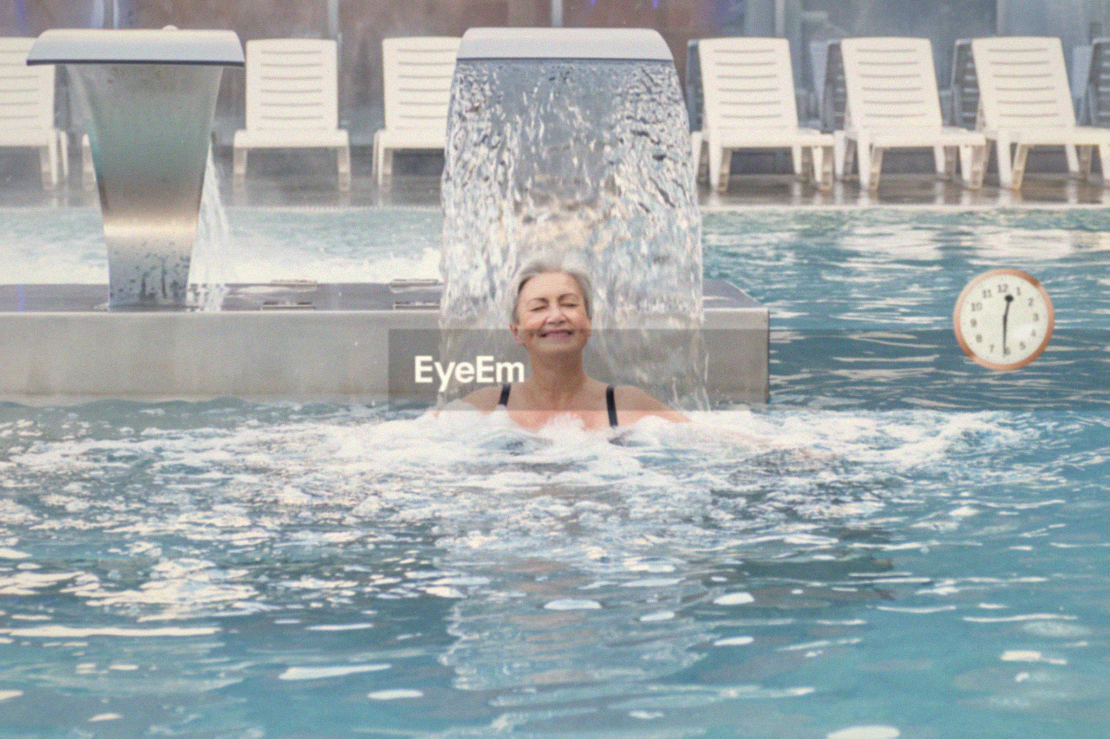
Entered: {"hour": 12, "minute": 31}
